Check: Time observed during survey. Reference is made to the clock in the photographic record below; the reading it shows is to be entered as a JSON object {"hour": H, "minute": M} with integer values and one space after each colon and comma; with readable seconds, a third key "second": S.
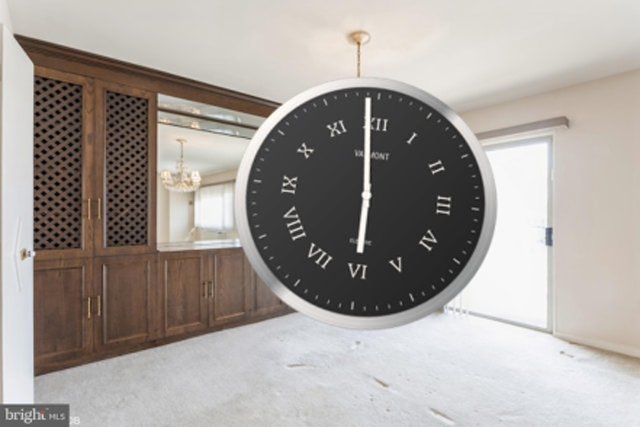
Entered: {"hour": 5, "minute": 59}
